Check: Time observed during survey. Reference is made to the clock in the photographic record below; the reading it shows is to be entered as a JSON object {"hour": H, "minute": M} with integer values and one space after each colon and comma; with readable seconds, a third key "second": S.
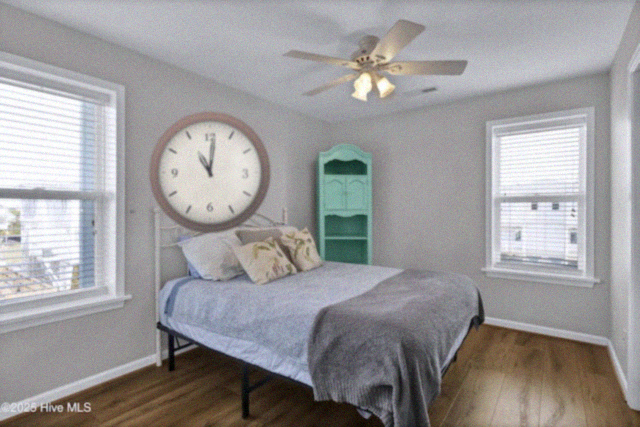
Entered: {"hour": 11, "minute": 1}
